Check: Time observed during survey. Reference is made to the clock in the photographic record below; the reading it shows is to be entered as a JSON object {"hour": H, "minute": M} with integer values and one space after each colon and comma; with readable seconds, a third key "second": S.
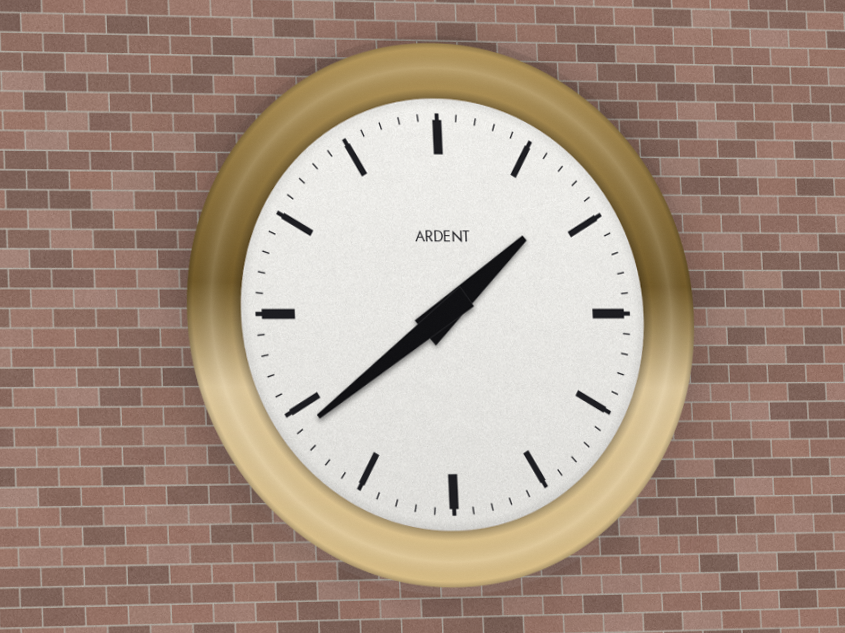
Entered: {"hour": 1, "minute": 39}
